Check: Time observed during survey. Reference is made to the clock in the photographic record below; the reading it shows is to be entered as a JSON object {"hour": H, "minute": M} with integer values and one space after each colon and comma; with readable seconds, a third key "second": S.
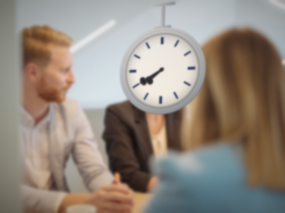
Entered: {"hour": 7, "minute": 40}
